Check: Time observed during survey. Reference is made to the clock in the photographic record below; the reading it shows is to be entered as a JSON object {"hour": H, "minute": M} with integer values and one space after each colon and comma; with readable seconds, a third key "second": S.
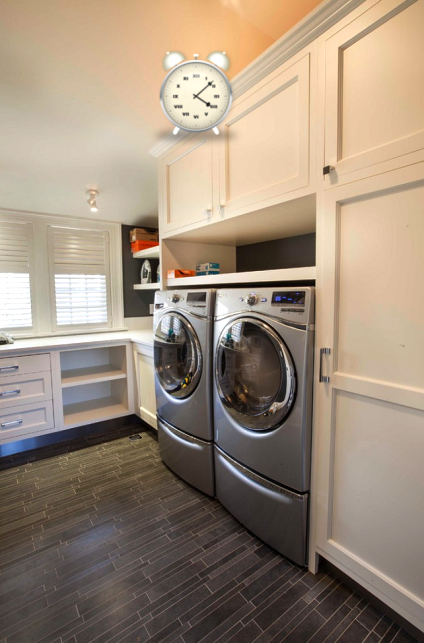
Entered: {"hour": 4, "minute": 8}
